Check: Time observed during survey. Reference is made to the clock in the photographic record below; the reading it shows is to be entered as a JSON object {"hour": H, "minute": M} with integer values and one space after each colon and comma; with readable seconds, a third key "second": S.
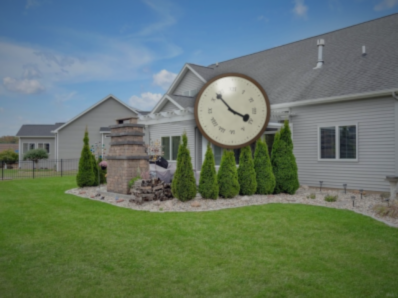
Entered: {"hour": 3, "minute": 53}
